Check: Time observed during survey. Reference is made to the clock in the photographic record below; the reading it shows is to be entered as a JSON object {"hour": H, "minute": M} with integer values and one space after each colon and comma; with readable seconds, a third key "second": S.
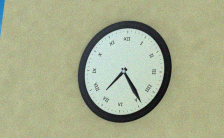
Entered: {"hour": 7, "minute": 24}
